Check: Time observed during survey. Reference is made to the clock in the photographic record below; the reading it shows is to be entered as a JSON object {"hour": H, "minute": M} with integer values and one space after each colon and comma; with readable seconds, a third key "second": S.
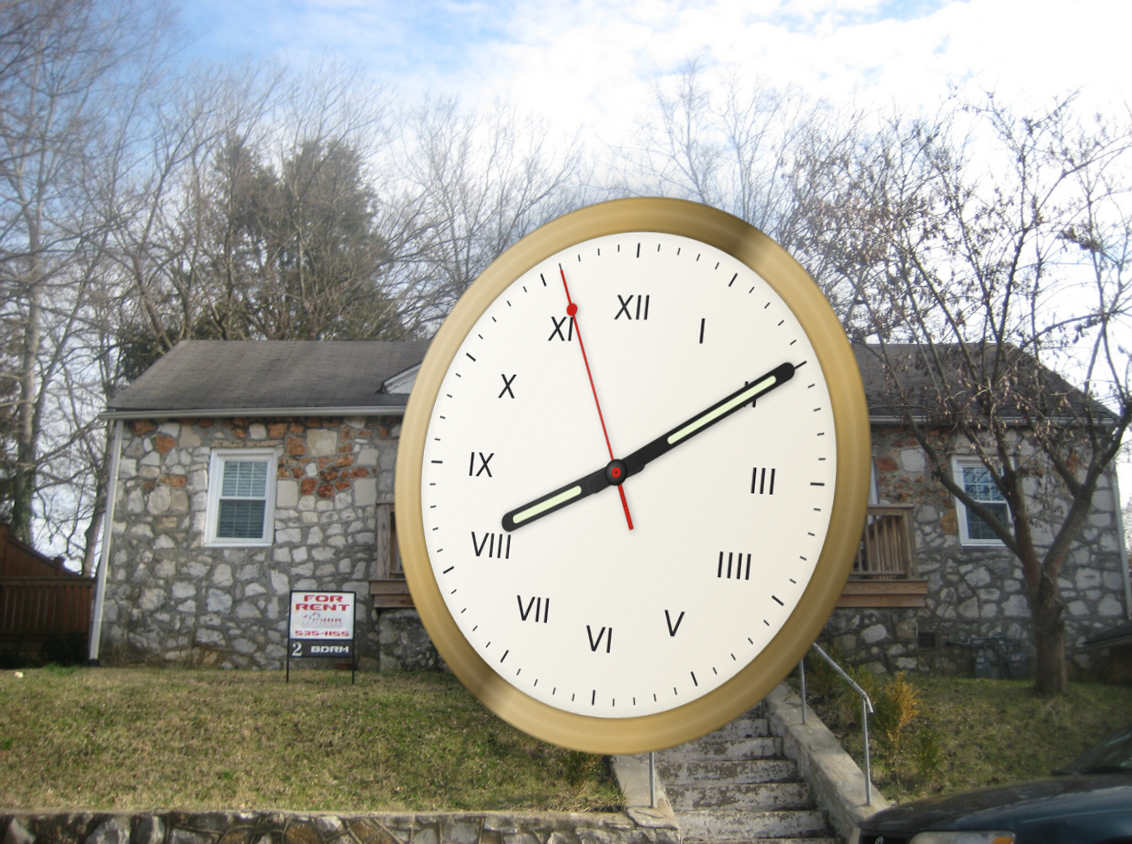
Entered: {"hour": 8, "minute": 9, "second": 56}
